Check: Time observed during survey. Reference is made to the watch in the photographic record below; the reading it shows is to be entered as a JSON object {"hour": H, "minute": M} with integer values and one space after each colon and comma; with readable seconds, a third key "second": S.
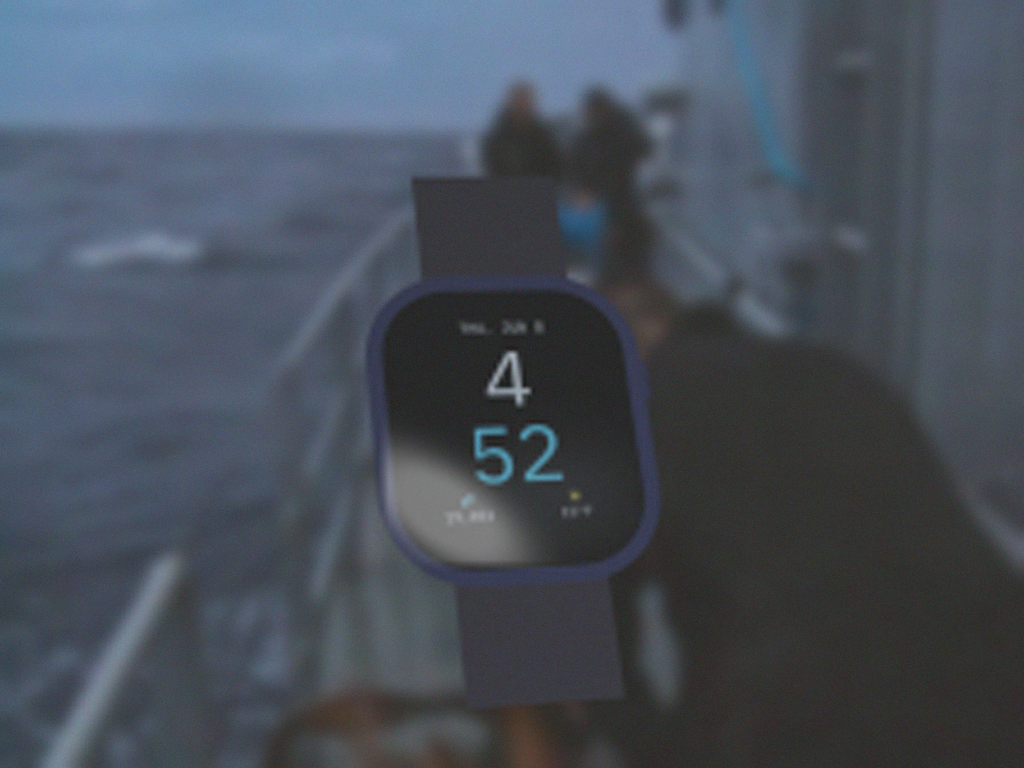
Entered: {"hour": 4, "minute": 52}
